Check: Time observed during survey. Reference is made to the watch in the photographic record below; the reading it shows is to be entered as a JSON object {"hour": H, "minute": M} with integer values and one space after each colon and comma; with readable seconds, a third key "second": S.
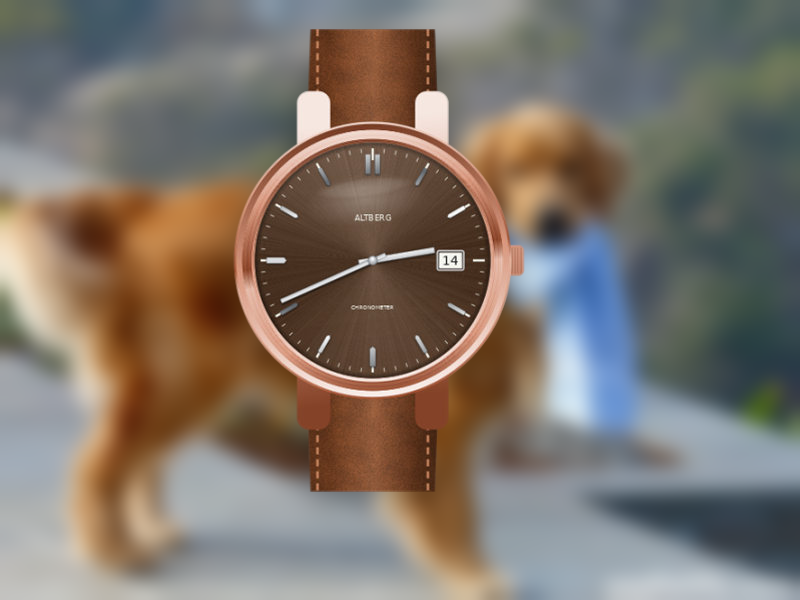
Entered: {"hour": 2, "minute": 41}
